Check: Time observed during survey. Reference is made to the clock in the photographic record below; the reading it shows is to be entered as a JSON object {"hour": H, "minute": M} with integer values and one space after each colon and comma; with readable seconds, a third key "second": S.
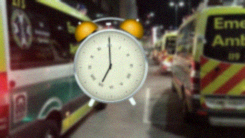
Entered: {"hour": 7, "minute": 0}
